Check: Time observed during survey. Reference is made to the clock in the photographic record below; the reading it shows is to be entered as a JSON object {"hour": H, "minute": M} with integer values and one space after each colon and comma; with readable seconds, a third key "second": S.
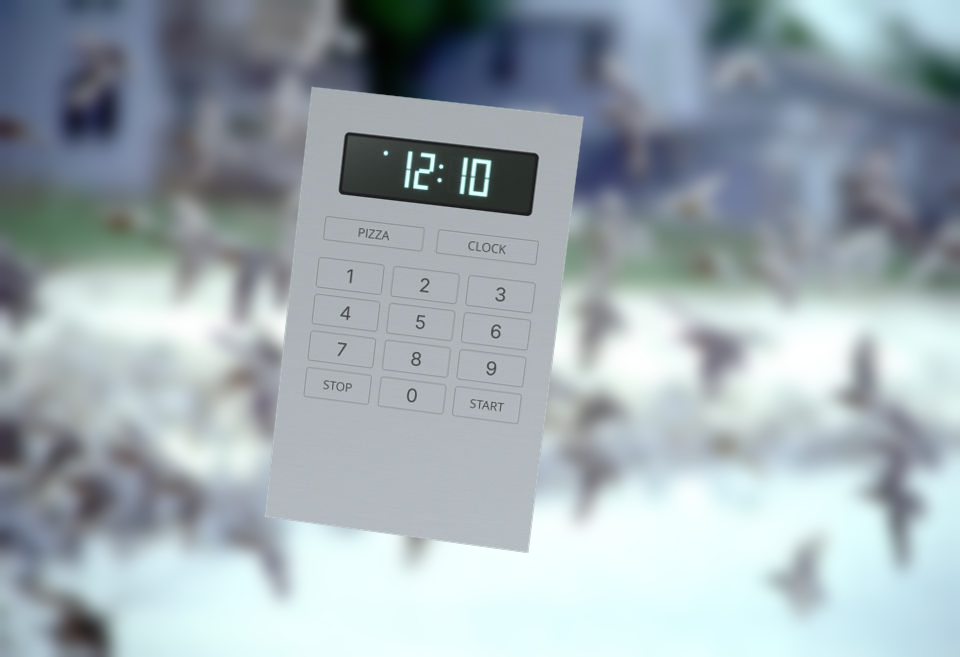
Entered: {"hour": 12, "minute": 10}
